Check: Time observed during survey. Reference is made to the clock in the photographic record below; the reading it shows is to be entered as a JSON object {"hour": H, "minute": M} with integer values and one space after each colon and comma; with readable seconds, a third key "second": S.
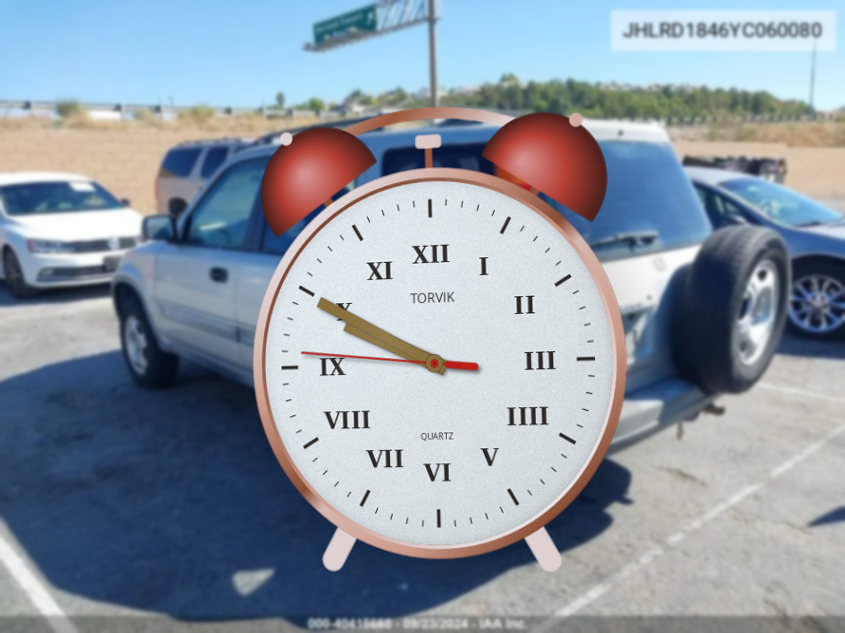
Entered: {"hour": 9, "minute": 49, "second": 46}
